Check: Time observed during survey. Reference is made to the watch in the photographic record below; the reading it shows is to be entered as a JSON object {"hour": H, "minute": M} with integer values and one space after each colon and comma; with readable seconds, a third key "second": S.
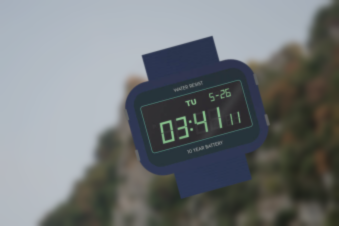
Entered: {"hour": 3, "minute": 41, "second": 11}
